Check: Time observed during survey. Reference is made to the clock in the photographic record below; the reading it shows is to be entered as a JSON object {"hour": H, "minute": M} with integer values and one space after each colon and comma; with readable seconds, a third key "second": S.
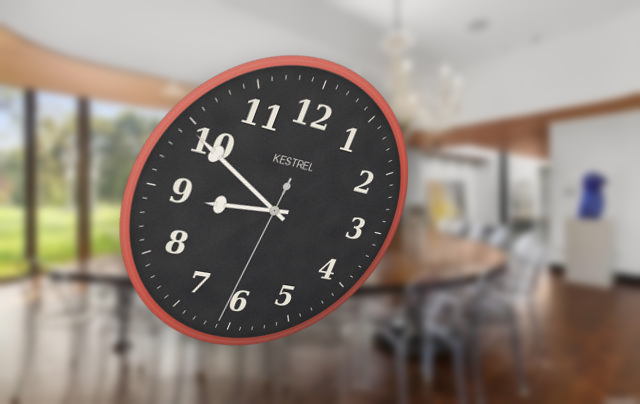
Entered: {"hour": 8, "minute": 49, "second": 31}
